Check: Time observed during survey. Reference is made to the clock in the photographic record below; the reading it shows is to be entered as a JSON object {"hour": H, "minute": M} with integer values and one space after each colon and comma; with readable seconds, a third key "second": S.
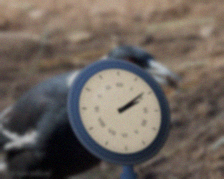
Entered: {"hour": 2, "minute": 9}
